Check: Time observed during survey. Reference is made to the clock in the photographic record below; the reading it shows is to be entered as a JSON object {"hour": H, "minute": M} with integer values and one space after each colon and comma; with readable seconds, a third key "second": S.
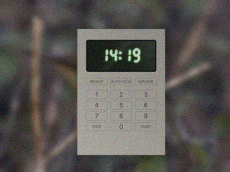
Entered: {"hour": 14, "minute": 19}
